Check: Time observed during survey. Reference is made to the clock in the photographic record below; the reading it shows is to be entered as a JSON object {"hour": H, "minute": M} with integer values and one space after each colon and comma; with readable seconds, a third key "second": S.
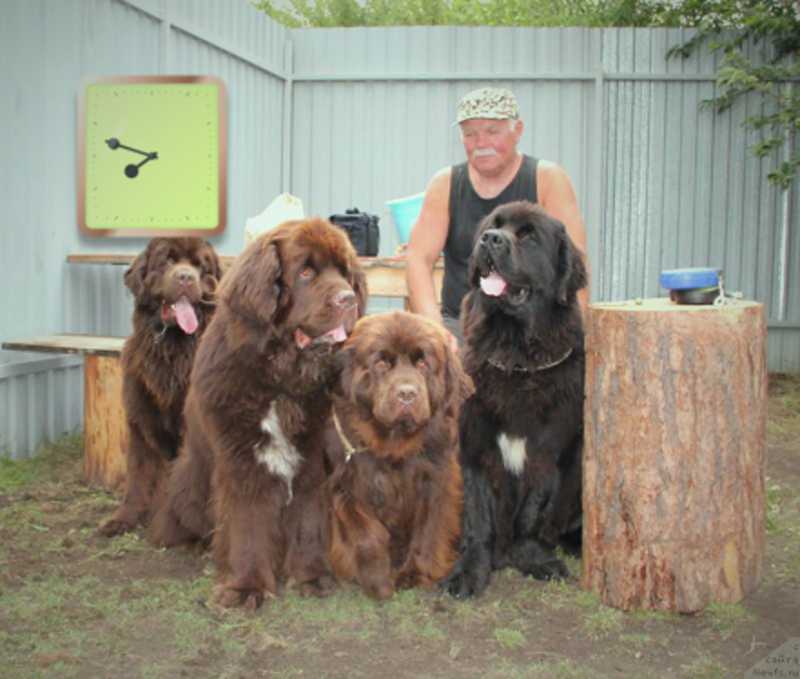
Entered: {"hour": 7, "minute": 48}
